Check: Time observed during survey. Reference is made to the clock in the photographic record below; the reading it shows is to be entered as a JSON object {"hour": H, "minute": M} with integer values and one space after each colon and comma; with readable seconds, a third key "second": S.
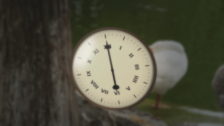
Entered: {"hour": 6, "minute": 0}
